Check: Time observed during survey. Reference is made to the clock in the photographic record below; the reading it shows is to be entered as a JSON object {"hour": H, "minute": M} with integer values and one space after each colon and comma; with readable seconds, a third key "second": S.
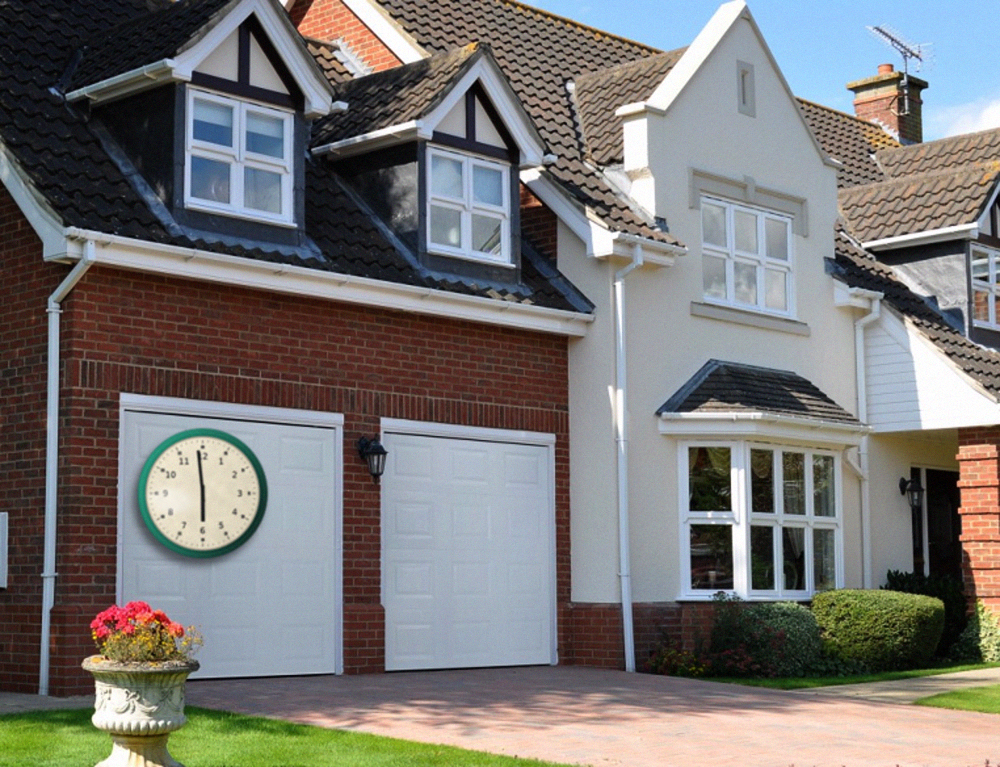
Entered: {"hour": 5, "minute": 59}
